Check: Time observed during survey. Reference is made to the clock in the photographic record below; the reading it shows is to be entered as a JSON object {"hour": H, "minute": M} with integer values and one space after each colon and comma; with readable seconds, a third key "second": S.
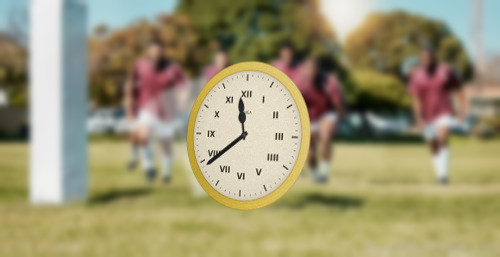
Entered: {"hour": 11, "minute": 39}
